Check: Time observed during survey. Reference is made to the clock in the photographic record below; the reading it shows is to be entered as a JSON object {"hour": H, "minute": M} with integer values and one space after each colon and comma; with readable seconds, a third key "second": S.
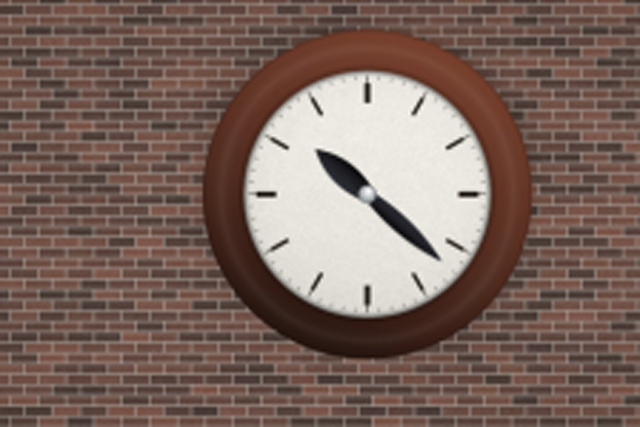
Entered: {"hour": 10, "minute": 22}
